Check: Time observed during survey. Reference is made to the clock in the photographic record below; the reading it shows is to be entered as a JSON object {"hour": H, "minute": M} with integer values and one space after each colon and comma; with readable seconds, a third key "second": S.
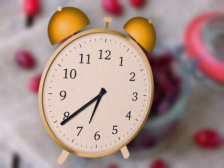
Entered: {"hour": 6, "minute": 39}
